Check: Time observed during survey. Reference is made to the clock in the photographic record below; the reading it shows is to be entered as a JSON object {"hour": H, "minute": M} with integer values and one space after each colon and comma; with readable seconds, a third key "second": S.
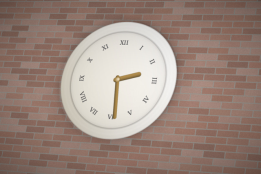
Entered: {"hour": 2, "minute": 29}
